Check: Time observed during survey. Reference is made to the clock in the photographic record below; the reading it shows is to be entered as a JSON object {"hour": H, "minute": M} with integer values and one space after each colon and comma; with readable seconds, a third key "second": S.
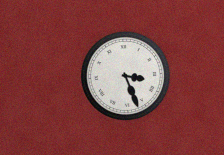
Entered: {"hour": 3, "minute": 27}
